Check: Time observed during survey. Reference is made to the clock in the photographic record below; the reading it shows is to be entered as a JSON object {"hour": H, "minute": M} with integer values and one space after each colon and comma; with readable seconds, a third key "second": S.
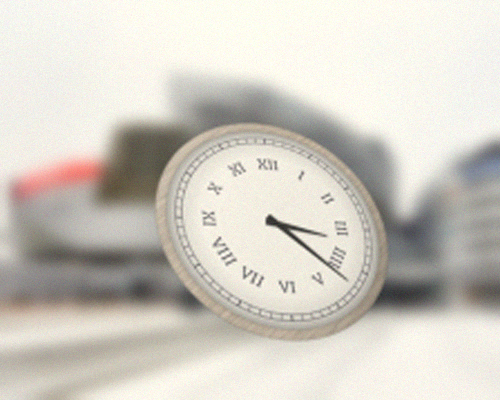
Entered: {"hour": 3, "minute": 22}
